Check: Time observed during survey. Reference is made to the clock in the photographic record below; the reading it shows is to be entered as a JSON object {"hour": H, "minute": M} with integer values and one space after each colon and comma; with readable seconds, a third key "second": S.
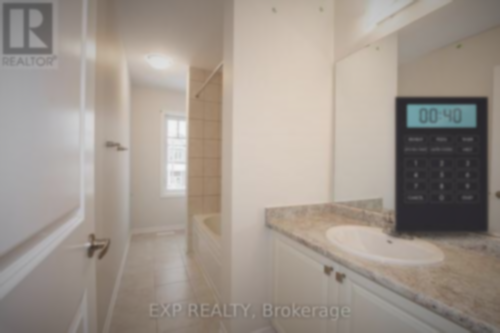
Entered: {"hour": 0, "minute": 40}
